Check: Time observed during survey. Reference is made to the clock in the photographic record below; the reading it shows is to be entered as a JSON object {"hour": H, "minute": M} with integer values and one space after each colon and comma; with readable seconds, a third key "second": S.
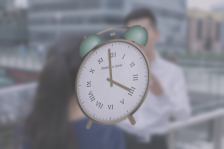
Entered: {"hour": 3, "minute": 59}
